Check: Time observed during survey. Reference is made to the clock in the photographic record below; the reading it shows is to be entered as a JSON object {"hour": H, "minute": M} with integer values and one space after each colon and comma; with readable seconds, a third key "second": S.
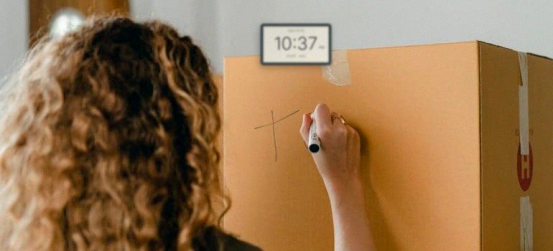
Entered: {"hour": 10, "minute": 37}
